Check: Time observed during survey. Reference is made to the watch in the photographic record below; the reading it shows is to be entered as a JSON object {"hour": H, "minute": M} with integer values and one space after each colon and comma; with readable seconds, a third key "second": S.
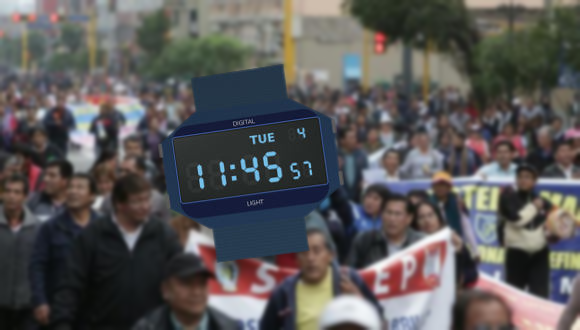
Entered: {"hour": 11, "minute": 45, "second": 57}
